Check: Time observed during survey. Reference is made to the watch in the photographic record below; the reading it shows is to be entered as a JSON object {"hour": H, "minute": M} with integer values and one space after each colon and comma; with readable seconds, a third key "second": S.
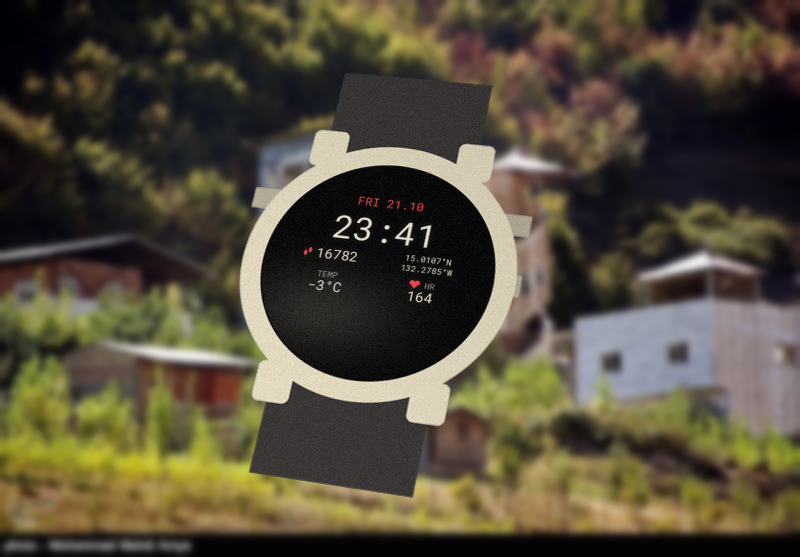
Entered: {"hour": 23, "minute": 41}
